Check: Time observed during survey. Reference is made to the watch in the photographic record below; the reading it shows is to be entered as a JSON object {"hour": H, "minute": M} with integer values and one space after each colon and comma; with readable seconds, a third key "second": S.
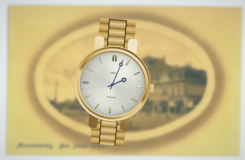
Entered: {"hour": 2, "minute": 3}
